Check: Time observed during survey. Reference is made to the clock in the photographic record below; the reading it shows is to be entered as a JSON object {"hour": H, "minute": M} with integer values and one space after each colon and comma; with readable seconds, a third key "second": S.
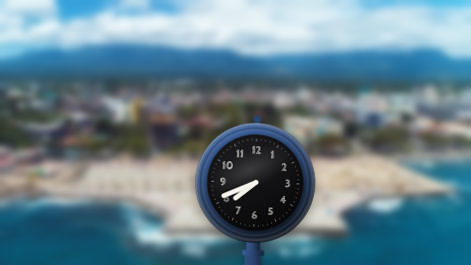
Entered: {"hour": 7, "minute": 41}
